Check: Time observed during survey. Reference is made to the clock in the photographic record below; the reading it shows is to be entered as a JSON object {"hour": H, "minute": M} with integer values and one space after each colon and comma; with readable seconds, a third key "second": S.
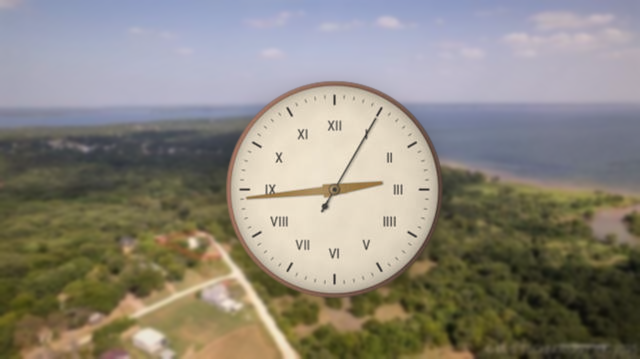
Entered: {"hour": 2, "minute": 44, "second": 5}
